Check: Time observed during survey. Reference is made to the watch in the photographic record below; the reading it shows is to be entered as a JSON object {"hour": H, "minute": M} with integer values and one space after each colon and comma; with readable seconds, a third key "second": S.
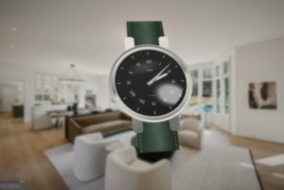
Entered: {"hour": 2, "minute": 8}
